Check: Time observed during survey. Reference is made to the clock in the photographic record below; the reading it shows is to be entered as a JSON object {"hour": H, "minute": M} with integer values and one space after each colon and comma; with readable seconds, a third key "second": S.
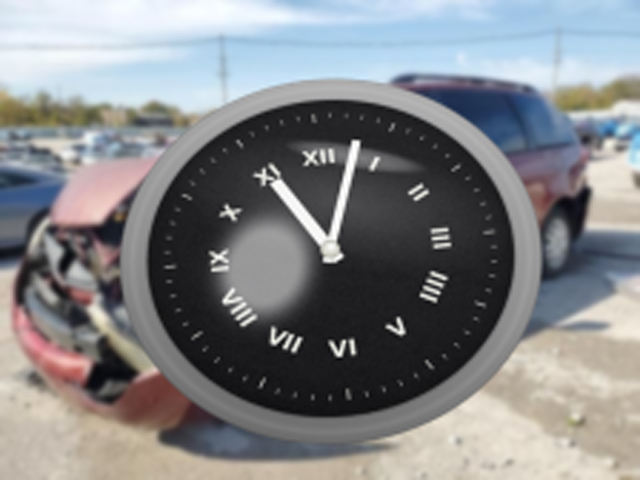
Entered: {"hour": 11, "minute": 3}
